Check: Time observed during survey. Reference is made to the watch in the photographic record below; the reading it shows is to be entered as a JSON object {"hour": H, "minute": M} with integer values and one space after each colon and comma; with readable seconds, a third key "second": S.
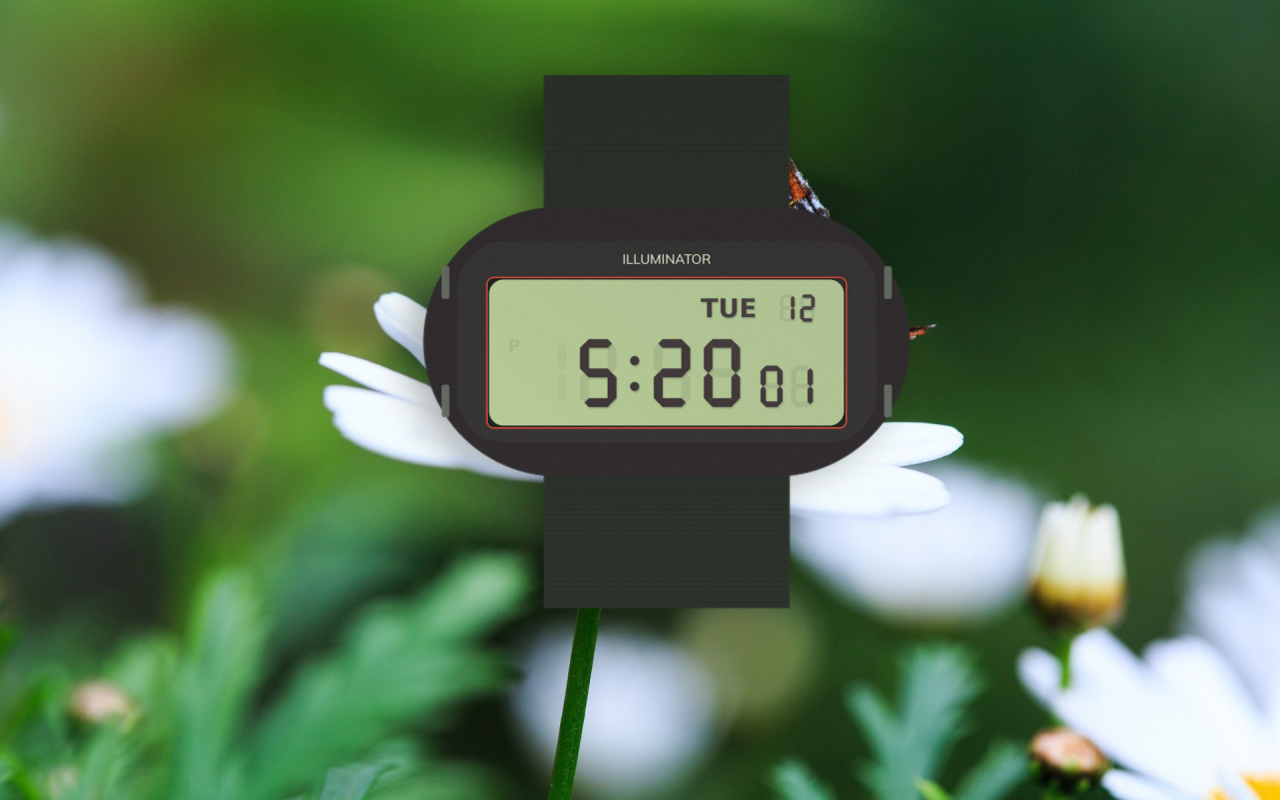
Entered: {"hour": 5, "minute": 20, "second": 1}
